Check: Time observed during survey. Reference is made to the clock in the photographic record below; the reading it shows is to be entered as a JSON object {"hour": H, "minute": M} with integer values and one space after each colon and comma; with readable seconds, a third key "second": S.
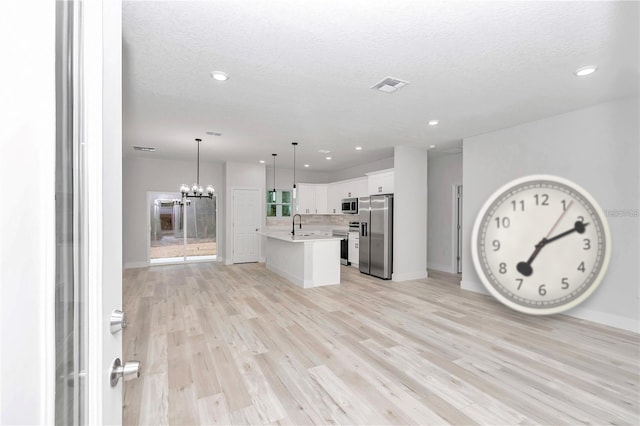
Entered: {"hour": 7, "minute": 11, "second": 6}
